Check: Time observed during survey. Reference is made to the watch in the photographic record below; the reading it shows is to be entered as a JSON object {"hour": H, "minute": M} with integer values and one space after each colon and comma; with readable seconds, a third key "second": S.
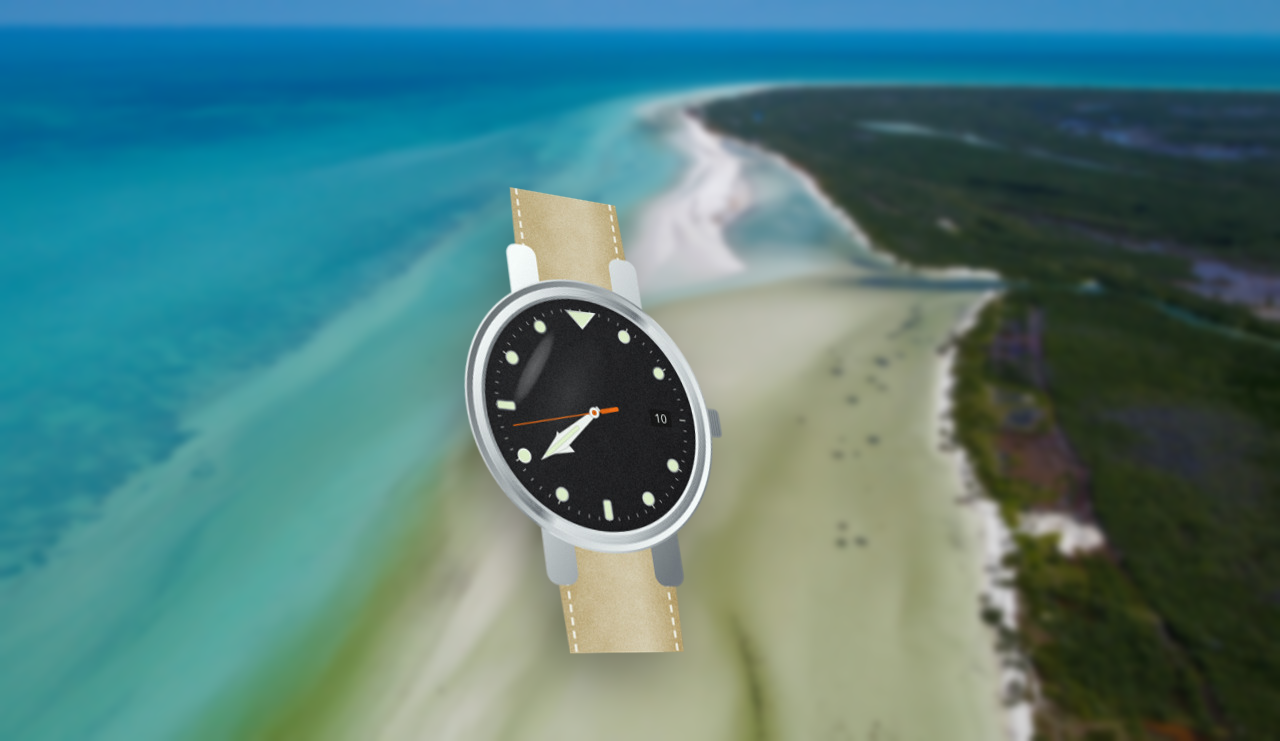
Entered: {"hour": 7, "minute": 38, "second": 43}
